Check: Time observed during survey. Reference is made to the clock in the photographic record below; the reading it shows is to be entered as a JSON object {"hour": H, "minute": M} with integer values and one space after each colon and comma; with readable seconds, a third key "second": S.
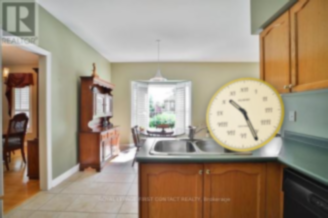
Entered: {"hour": 10, "minute": 26}
